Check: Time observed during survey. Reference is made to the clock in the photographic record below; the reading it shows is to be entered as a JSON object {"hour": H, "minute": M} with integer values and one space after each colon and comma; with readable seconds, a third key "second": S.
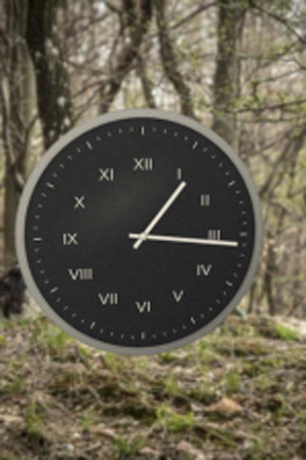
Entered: {"hour": 1, "minute": 16}
